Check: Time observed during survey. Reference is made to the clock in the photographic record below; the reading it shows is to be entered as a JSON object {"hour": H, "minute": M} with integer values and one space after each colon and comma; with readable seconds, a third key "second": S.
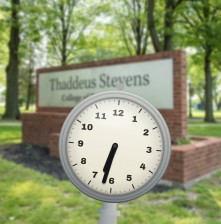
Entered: {"hour": 6, "minute": 32}
